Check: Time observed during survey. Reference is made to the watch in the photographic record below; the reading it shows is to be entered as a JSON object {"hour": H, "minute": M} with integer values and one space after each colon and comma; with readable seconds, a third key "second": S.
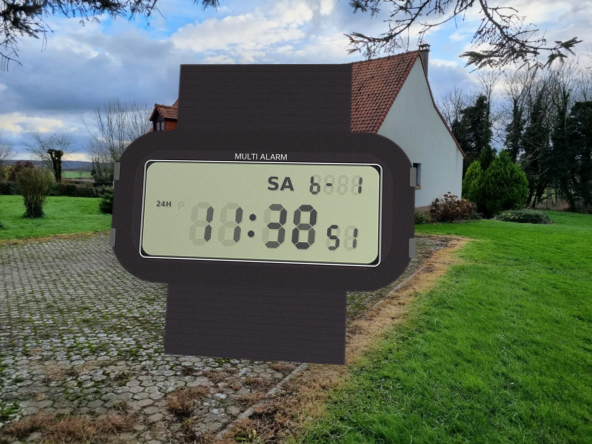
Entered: {"hour": 11, "minute": 38, "second": 51}
